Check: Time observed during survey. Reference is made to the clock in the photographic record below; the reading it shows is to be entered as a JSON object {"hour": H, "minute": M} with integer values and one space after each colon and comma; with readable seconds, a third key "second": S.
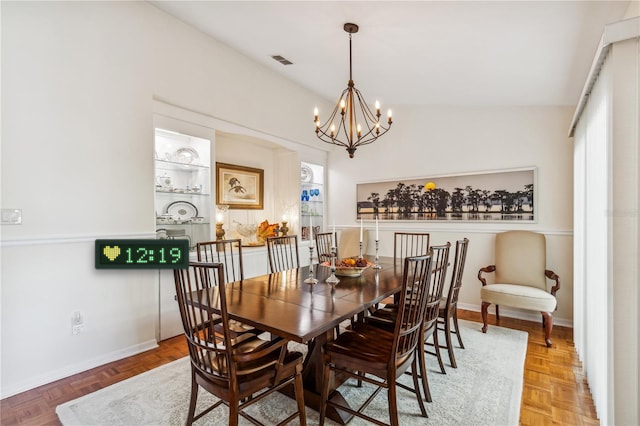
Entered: {"hour": 12, "minute": 19}
